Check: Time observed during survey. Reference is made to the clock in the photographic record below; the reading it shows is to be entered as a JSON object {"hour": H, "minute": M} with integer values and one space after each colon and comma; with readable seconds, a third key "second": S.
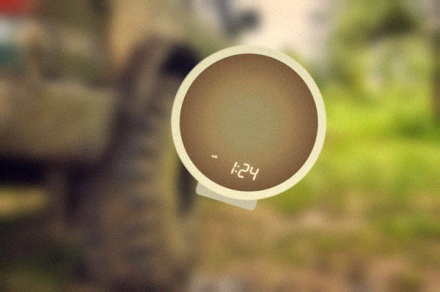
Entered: {"hour": 1, "minute": 24}
